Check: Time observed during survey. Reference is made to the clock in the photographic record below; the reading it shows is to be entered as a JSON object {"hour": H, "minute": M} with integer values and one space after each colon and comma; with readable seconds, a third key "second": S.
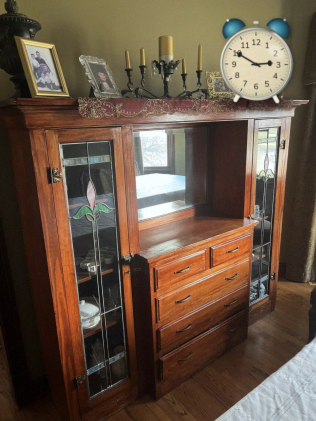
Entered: {"hour": 2, "minute": 50}
